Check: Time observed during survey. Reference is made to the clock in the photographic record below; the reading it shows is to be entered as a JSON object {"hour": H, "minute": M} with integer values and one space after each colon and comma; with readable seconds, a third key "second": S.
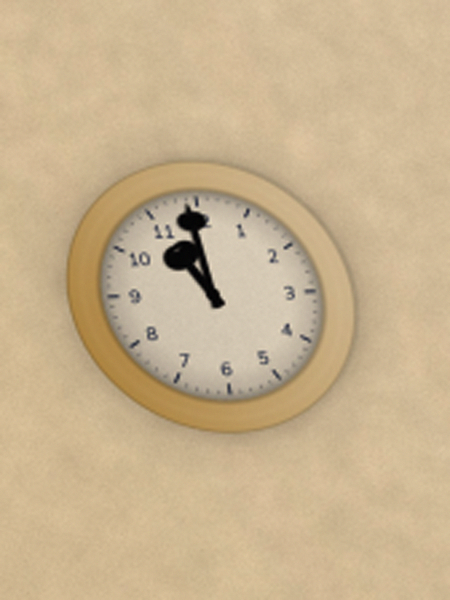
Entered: {"hour": 10, "minute": 59}
